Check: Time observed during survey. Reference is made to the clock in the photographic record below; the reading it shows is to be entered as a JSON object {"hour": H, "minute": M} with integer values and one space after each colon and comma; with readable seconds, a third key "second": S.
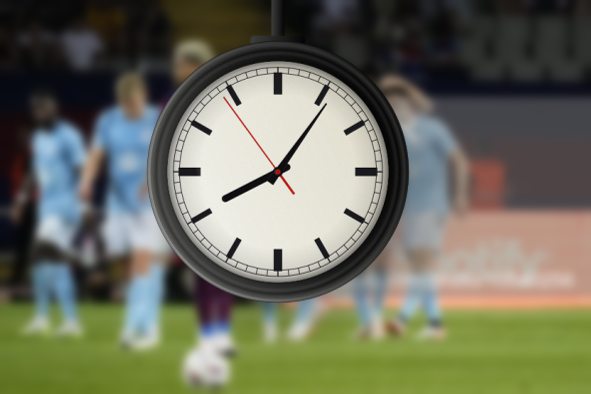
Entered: {"hour": 8, "minute": 5, "second": 54}
